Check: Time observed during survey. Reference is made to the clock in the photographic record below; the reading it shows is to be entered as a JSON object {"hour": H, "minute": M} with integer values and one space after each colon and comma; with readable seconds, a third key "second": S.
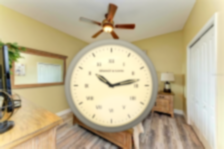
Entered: {"hour": 10, "minute": 13}
